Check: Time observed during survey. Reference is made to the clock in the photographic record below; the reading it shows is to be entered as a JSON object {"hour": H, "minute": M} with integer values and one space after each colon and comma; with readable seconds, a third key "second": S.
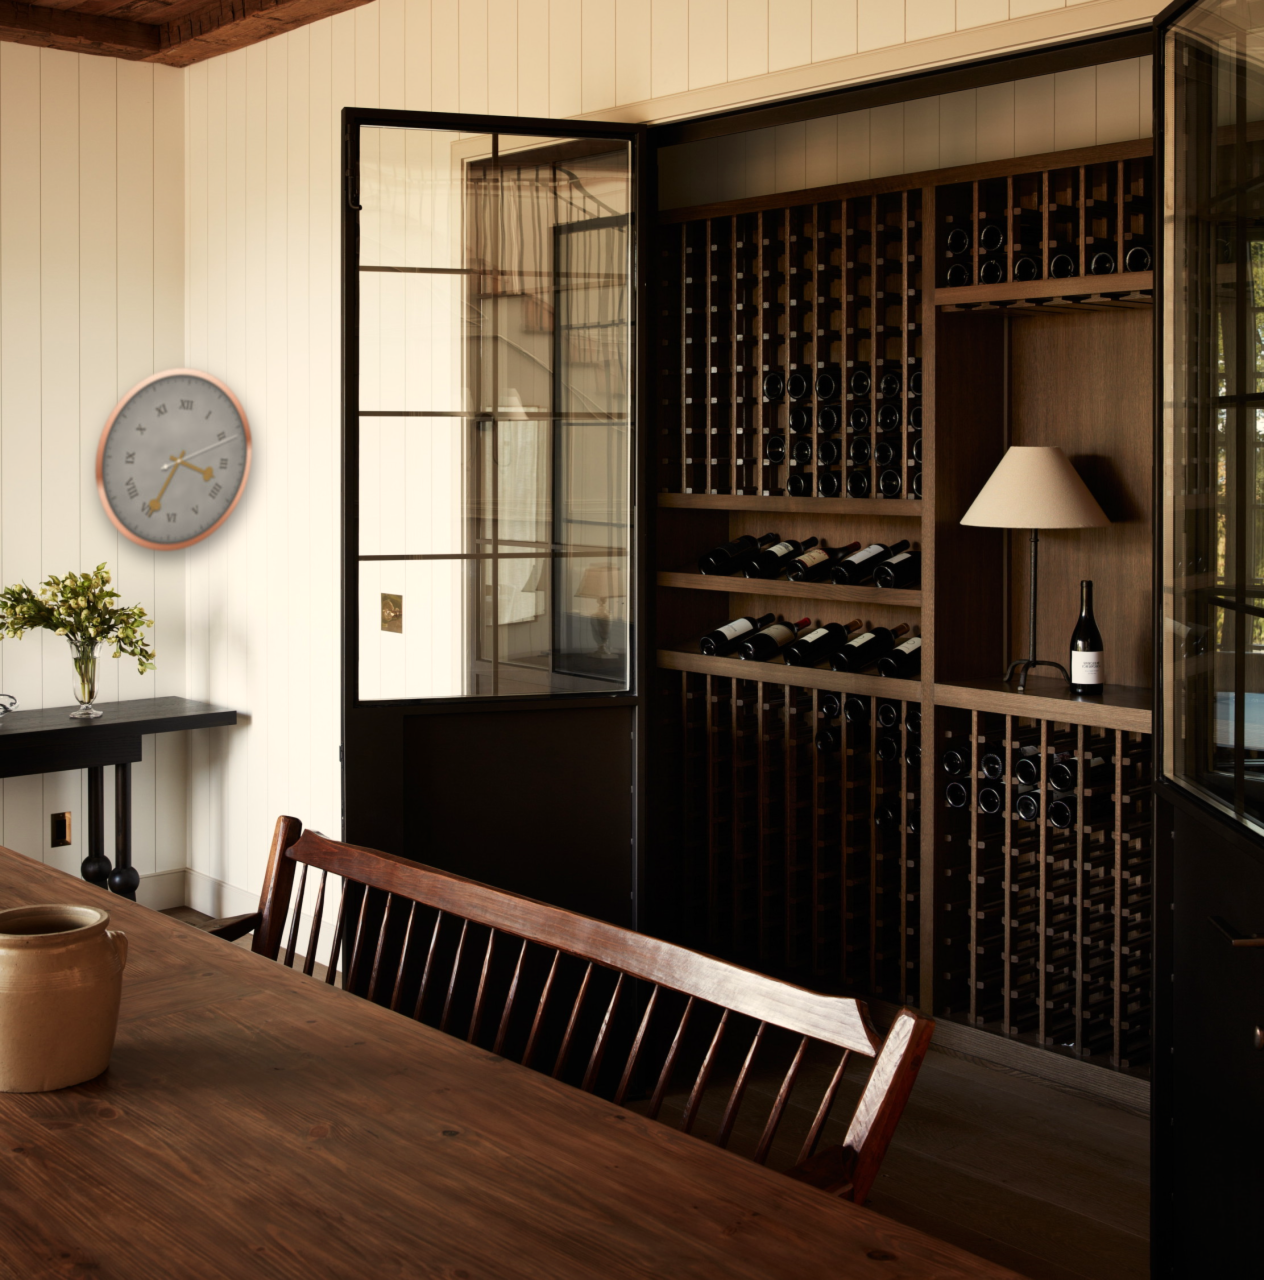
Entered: {"hour": 3, "minute": 34, "second": 11}
